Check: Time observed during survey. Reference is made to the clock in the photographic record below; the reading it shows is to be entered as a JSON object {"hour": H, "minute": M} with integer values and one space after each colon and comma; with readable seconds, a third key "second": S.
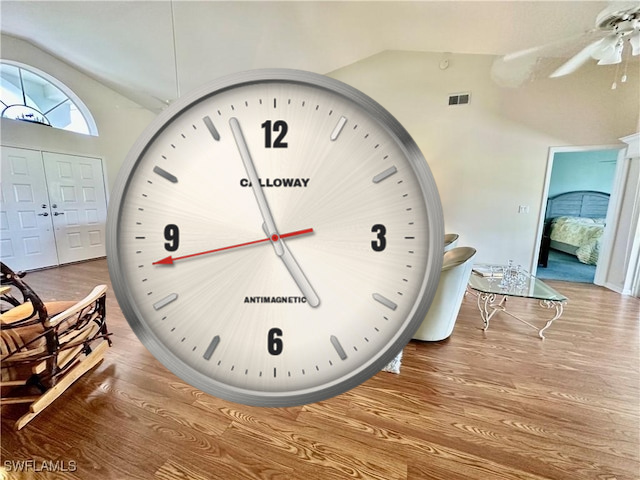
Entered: {"hour": 4, "minute": 56, "second": 43}
